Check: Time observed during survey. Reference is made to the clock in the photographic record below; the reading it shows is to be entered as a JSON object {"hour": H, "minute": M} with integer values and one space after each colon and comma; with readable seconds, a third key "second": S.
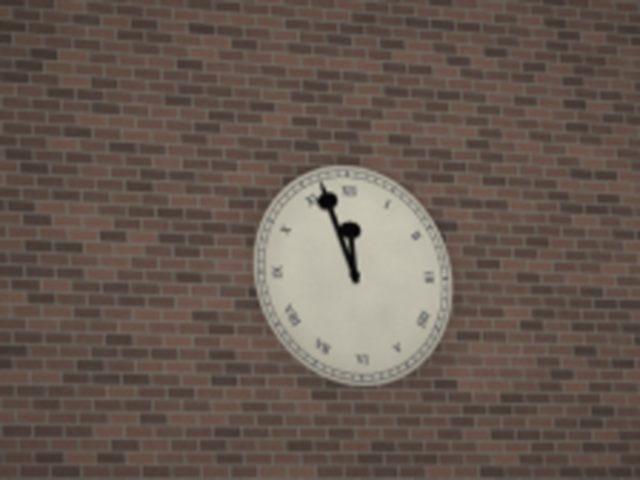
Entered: {"hour": 11, "minute": 57}
